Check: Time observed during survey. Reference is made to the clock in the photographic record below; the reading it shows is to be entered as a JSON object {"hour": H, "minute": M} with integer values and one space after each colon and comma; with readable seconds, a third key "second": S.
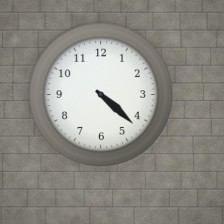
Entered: {"hour": 4, "minute": 22}
